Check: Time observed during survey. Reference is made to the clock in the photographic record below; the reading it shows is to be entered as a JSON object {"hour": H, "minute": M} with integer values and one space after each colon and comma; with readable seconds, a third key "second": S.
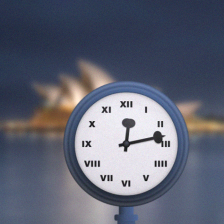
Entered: {"hour": 12, "minute": 13}
